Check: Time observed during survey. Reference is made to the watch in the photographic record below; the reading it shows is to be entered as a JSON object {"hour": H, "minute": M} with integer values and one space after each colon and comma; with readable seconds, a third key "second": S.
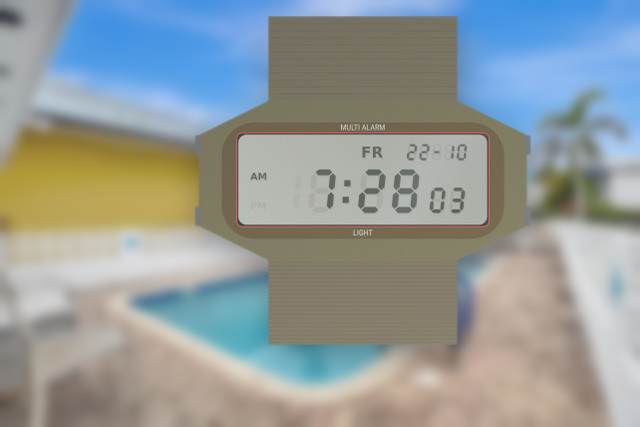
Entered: {"hour": 7, "minute": 28, "second": 3}
